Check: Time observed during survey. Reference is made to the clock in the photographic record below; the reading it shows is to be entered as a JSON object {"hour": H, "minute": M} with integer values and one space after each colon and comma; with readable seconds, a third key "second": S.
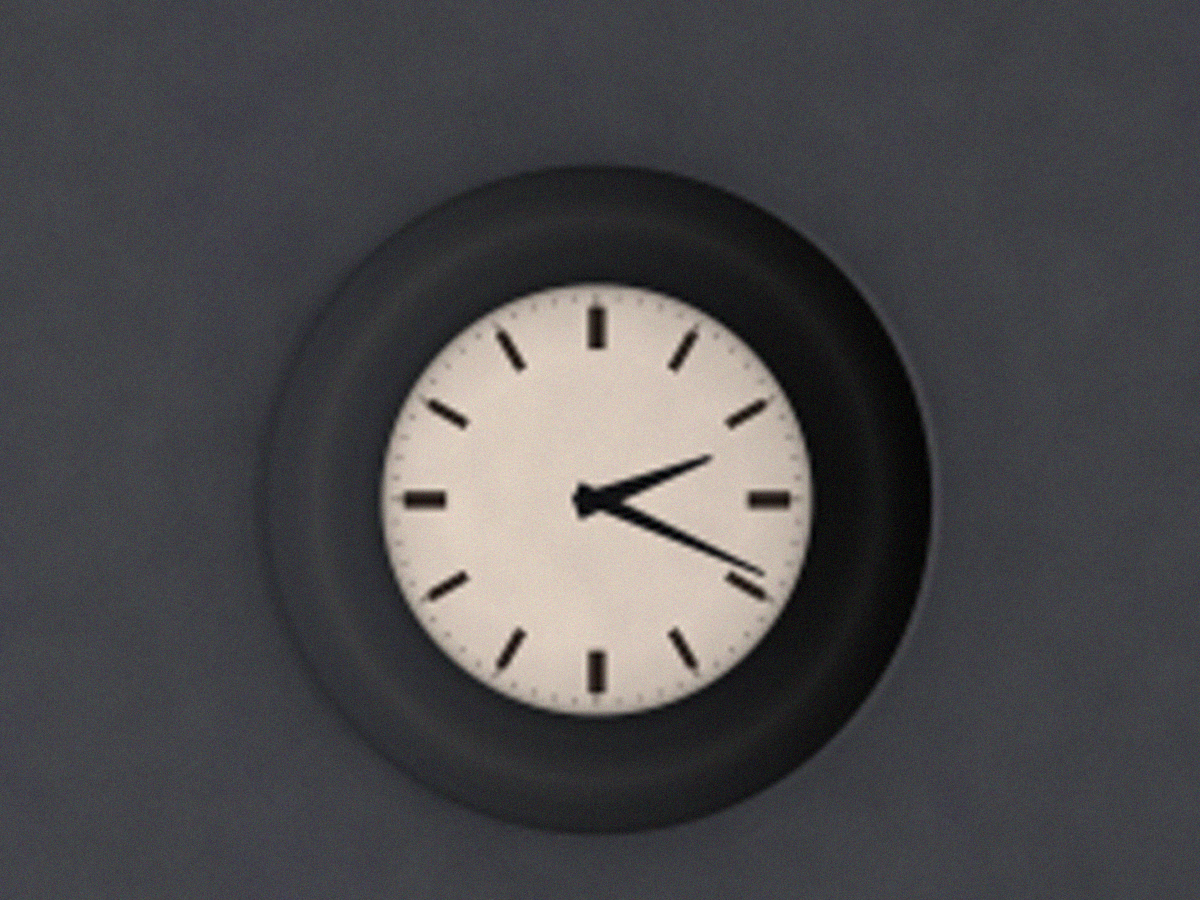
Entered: {"hour": 2, "minute": 19}
